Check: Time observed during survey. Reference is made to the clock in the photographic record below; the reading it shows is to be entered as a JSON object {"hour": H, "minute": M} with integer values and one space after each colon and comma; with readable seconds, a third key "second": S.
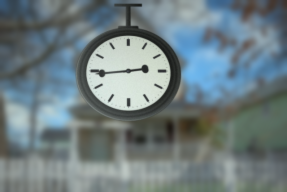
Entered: {"hour": 2, "minute": 44}
